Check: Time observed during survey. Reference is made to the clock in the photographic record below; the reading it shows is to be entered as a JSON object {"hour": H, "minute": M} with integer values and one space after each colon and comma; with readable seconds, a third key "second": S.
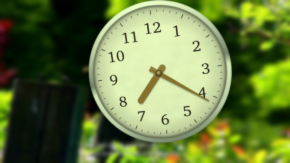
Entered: {"hour": 7, "minute": 21}
